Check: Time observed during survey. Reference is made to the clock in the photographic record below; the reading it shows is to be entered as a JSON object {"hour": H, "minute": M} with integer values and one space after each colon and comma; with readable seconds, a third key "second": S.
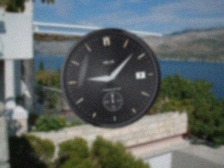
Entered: {"hour": 9, "minute": 8}
